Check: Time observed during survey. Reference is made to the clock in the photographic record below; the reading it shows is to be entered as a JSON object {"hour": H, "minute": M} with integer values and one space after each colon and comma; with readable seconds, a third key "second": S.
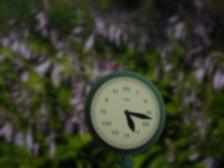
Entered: {"hour": 5, "minute": 17}
